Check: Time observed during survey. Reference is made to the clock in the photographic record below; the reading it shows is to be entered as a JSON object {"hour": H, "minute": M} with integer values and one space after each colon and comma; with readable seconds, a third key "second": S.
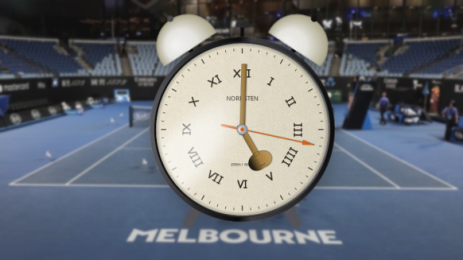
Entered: {"hour": 5, "minute": 0, "second": 17}
